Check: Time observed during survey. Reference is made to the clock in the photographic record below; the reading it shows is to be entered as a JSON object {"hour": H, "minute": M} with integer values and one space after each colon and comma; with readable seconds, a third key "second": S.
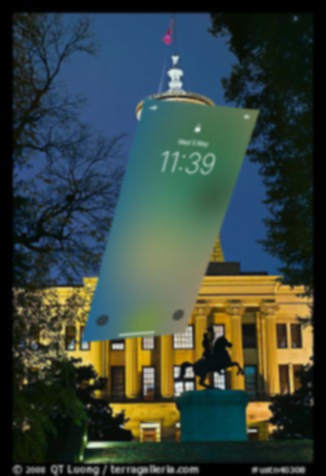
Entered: {"hour": 11, "minute": 39}
